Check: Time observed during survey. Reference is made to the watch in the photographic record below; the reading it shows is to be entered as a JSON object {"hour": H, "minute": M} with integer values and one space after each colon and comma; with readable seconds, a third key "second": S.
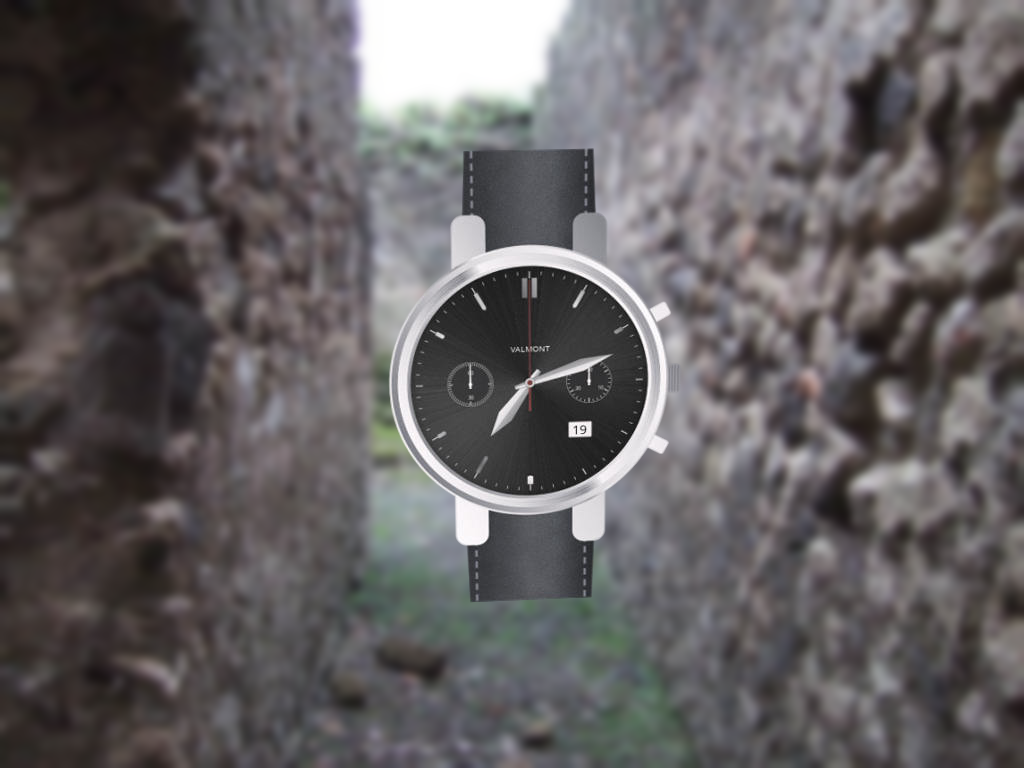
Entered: {"hour": 7, "minute": 12}
